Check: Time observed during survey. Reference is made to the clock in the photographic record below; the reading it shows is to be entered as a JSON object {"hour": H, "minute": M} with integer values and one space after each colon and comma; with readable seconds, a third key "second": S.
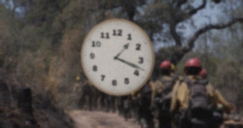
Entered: {"hour": 1, "minute": 18}
